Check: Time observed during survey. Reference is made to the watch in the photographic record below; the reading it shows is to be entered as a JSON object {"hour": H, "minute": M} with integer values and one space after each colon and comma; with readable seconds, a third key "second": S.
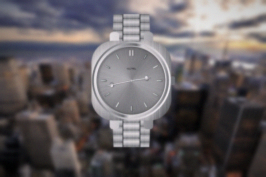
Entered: {"hour": 2, "minute": 43}
